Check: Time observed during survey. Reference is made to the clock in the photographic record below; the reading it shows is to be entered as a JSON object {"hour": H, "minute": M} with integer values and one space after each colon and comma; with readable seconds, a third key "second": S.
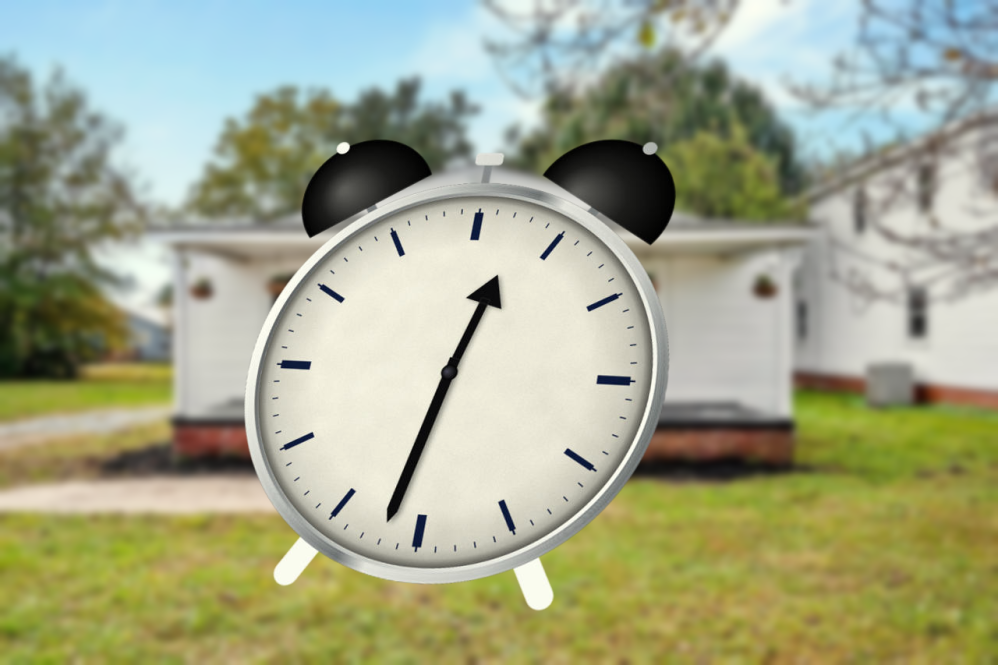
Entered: {"hour": 12, "minute": 32}
